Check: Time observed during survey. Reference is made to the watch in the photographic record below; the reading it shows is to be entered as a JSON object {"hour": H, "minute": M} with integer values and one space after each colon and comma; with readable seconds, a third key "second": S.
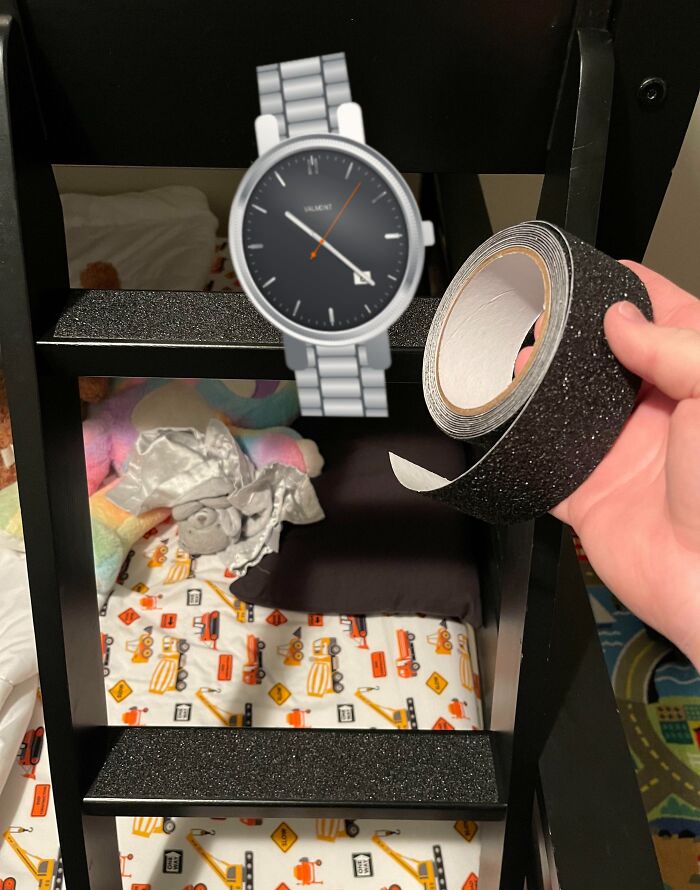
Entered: {"hour": 10, "minute": 22, "second": 7}
